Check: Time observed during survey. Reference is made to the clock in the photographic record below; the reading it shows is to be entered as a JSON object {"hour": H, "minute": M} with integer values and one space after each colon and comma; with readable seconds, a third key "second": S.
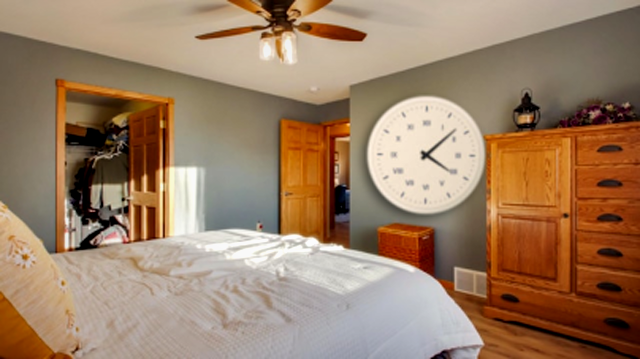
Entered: {"hour": 4, "minute": 8}
